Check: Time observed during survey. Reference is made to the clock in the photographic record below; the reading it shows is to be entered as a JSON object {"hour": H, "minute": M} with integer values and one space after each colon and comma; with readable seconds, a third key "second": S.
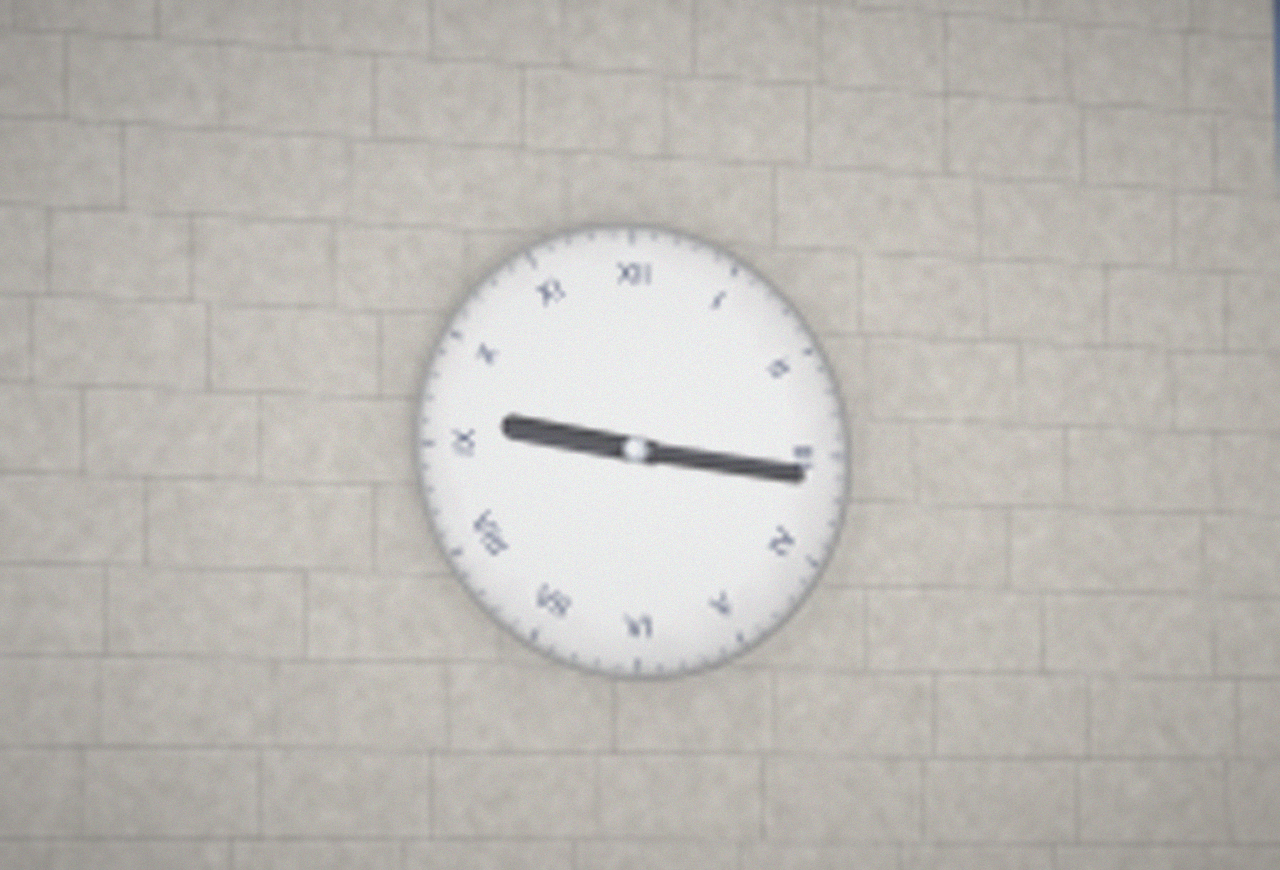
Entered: {"hour": 9, "minute": 16}
